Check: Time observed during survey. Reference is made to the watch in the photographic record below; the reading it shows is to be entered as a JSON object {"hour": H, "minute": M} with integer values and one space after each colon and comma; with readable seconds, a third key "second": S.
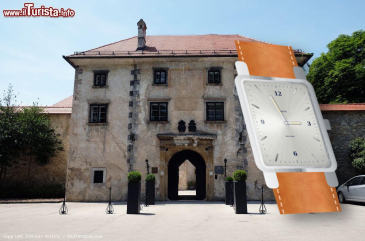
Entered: {"hour": 2, "minute": 57}
